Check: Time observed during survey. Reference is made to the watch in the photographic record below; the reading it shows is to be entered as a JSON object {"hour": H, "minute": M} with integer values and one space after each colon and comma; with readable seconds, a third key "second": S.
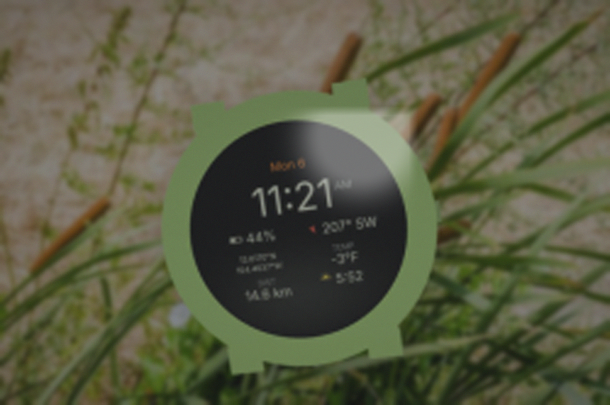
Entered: {"hour": 11, "minute": 21}
